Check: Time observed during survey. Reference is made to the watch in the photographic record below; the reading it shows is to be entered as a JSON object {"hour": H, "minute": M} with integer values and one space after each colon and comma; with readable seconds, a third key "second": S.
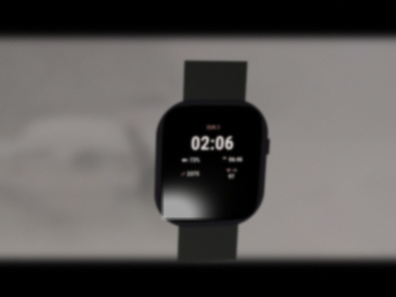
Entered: {"hour": 2, "minute": 6}
